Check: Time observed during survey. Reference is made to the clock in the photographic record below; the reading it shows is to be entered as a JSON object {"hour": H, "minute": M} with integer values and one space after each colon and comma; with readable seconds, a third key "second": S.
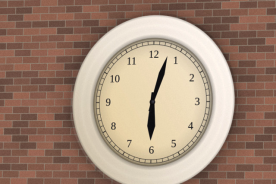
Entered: {"hour": 6, "minute": 3}
